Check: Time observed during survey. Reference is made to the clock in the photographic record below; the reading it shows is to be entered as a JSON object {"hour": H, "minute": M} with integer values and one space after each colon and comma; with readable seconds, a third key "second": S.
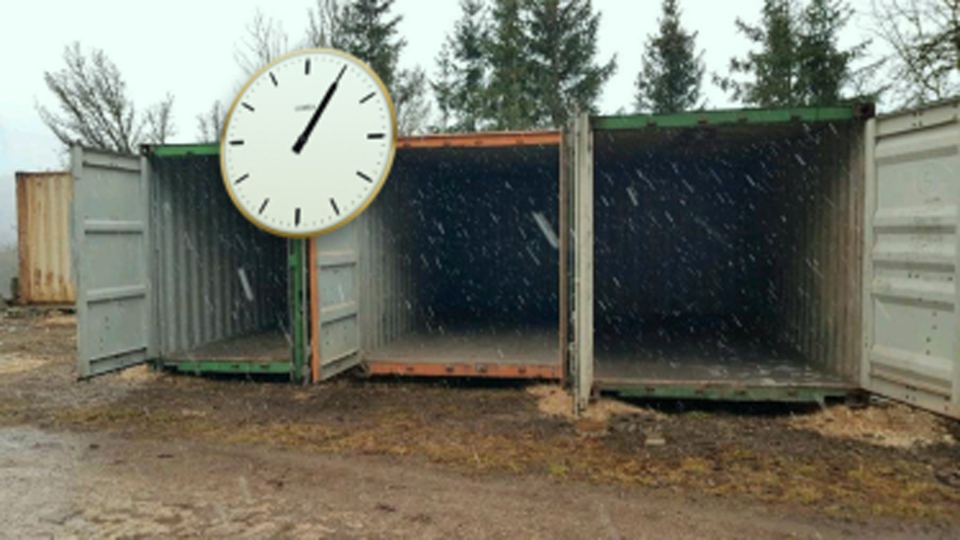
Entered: {"hour": 1, "minute": 5}
